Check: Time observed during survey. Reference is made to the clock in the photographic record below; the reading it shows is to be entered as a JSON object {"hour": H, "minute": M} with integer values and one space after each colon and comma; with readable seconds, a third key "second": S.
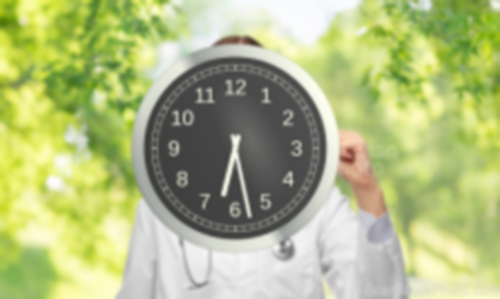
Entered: {"hour": 6, "minute": 28}
